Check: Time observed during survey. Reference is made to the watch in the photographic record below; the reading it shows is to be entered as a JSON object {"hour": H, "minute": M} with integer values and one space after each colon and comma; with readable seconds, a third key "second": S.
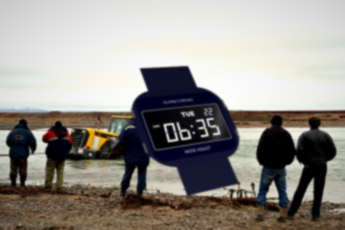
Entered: {"hour": 6, "minute": 35}
